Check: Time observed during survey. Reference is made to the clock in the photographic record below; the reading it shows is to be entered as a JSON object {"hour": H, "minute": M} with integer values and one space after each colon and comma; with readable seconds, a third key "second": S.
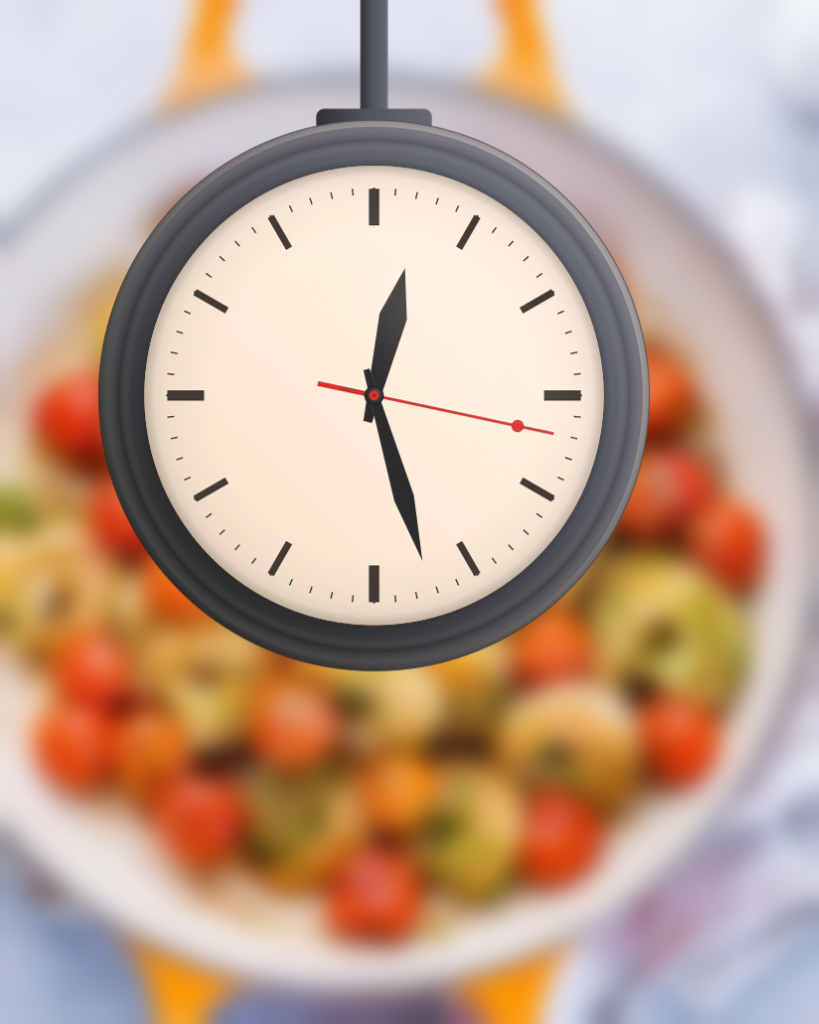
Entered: {"hour": 12, "minute": 27, "second": 17}
